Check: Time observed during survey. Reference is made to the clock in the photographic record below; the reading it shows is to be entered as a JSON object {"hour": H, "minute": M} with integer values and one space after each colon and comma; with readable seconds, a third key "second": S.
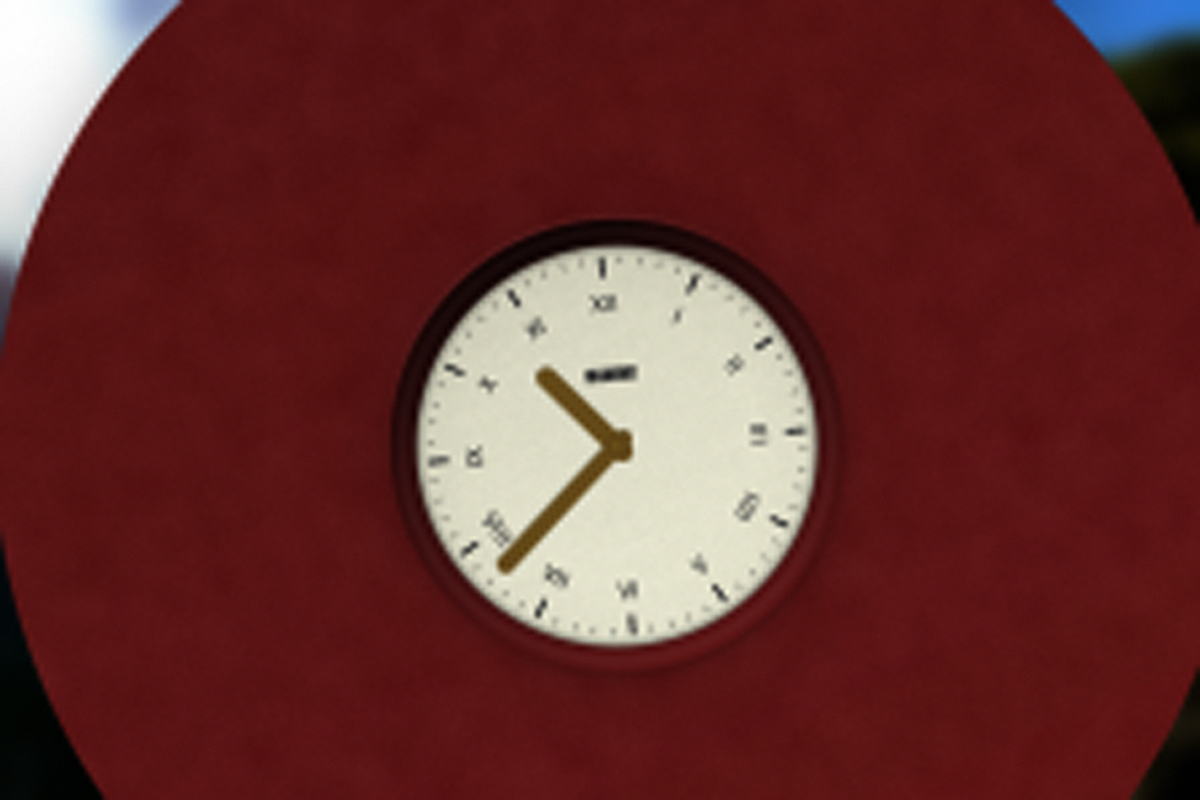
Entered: {"hour": 10, "minute": 38}
